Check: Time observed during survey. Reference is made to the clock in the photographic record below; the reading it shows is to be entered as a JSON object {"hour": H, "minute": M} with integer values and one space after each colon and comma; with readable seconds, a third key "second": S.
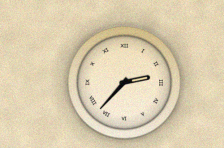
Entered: {"hour": 2, "minute": 37}
